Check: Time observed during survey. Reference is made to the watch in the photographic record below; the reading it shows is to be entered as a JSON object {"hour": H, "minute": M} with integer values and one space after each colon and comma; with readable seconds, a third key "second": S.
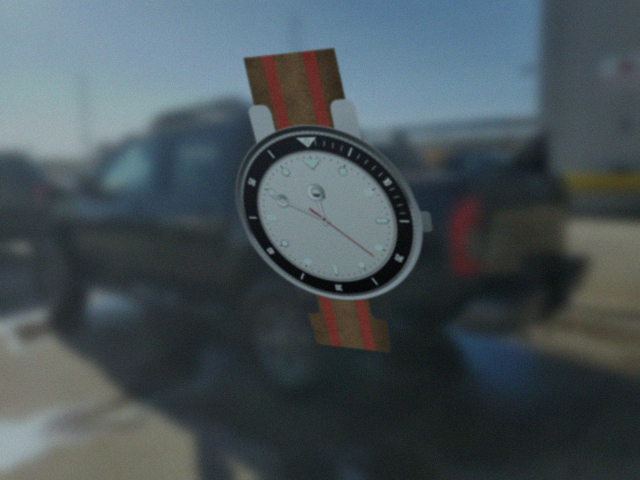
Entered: {"hour": 11, "minute": 49, "second": 22}
